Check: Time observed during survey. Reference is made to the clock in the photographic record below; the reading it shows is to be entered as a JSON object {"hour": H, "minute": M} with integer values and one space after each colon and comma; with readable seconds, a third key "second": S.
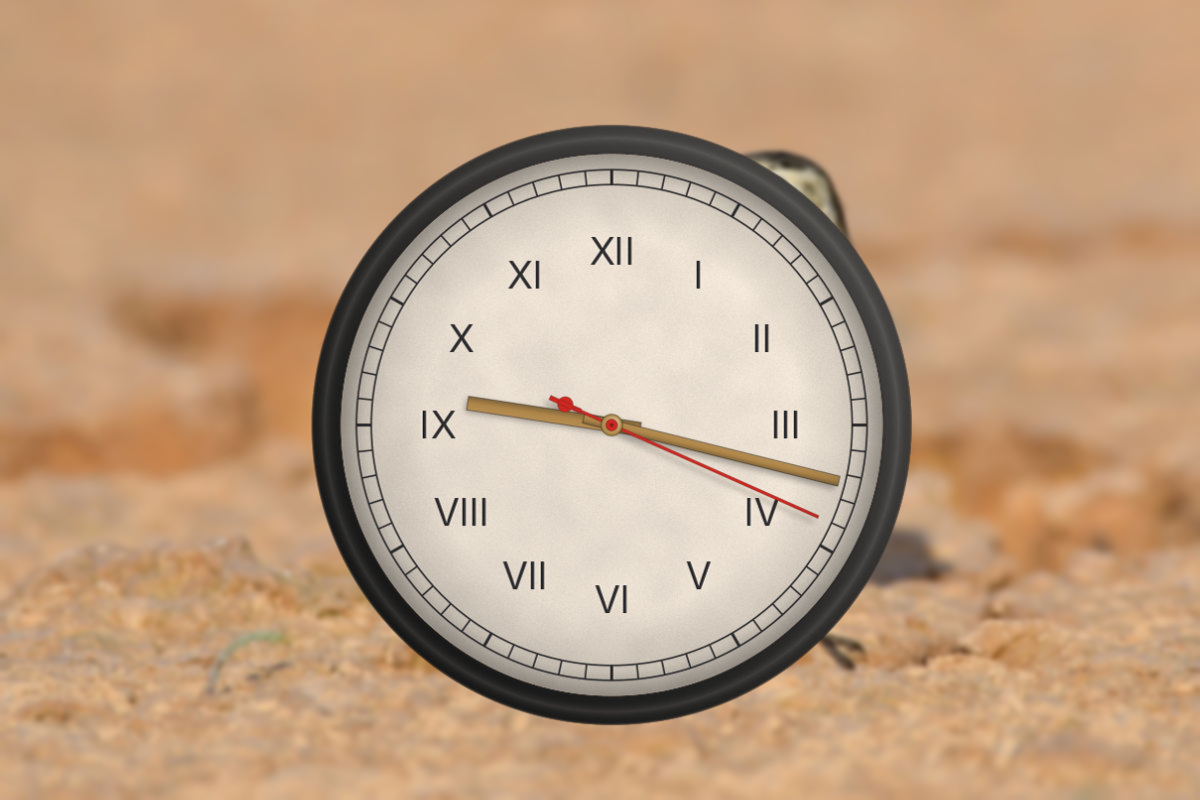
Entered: {"hour": 9, "minute": 17, "second": 19}
